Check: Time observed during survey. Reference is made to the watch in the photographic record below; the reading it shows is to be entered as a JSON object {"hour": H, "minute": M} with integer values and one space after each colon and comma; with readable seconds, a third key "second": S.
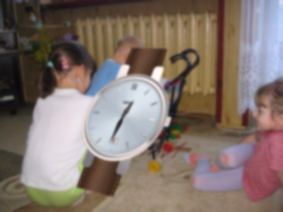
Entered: {"hour": 12, "minute": 31}
